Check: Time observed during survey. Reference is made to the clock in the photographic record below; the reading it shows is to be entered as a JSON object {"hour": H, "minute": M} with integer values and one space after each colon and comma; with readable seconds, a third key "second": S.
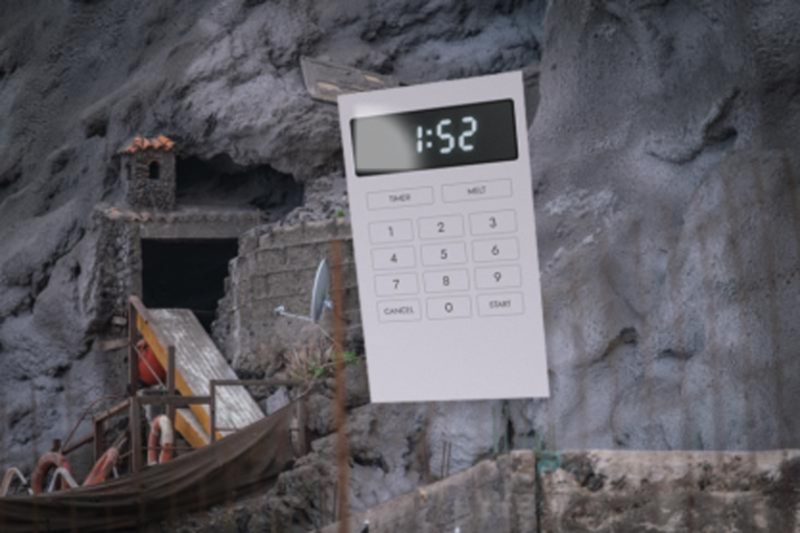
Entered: {"hour": 1, "minute": 52}
